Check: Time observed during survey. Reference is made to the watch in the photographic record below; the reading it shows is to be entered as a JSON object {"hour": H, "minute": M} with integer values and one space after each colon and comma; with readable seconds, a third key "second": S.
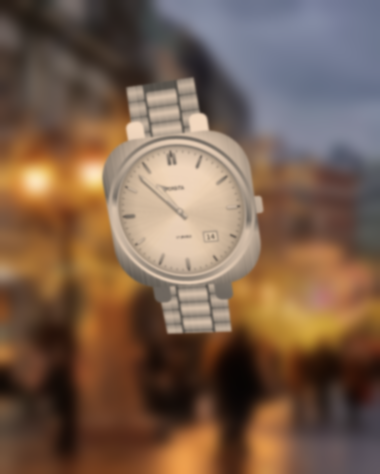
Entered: {"hour": 10, "minute": 53}
